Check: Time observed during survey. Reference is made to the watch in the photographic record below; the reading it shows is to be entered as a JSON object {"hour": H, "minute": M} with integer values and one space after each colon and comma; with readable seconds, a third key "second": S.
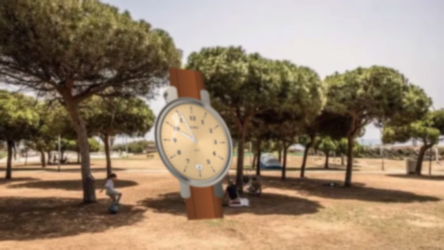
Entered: {"hour": 9, "minute": 56}
